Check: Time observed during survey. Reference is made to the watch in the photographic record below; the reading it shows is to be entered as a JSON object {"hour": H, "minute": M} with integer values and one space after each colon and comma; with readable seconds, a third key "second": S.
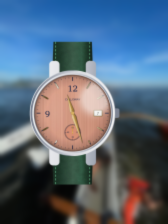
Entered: {"hour": 11, "minute": 27}
